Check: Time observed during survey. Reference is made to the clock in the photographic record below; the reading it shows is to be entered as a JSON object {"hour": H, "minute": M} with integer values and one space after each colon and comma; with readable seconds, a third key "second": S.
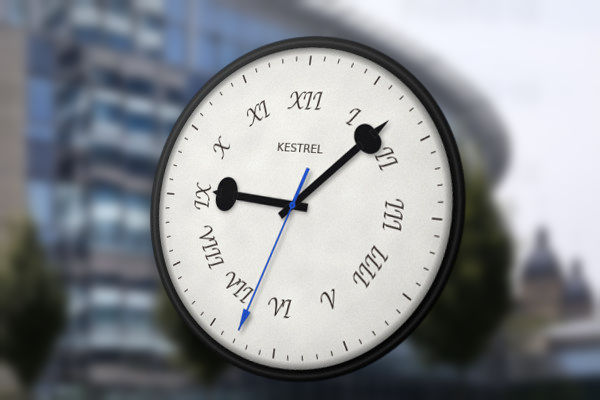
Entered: {"hour": 9, "minute": 7, "second": 33}
